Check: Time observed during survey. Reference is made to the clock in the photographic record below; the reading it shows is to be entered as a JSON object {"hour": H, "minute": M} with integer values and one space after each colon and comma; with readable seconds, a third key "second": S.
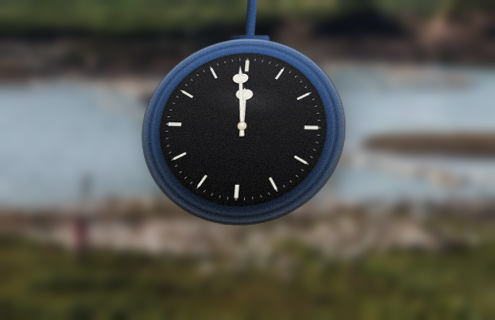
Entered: {"hour": 11, "minute": 59}
